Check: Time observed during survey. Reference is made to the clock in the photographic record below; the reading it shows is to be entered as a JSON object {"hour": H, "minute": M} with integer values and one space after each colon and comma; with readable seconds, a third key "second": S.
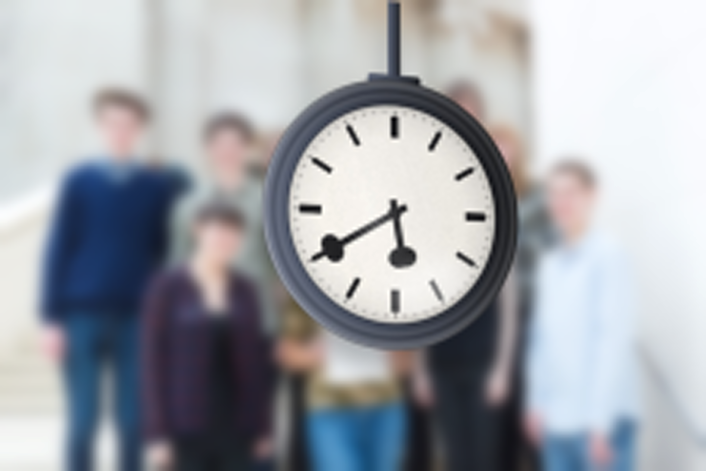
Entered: {"hour": 5, "minute": 40}
